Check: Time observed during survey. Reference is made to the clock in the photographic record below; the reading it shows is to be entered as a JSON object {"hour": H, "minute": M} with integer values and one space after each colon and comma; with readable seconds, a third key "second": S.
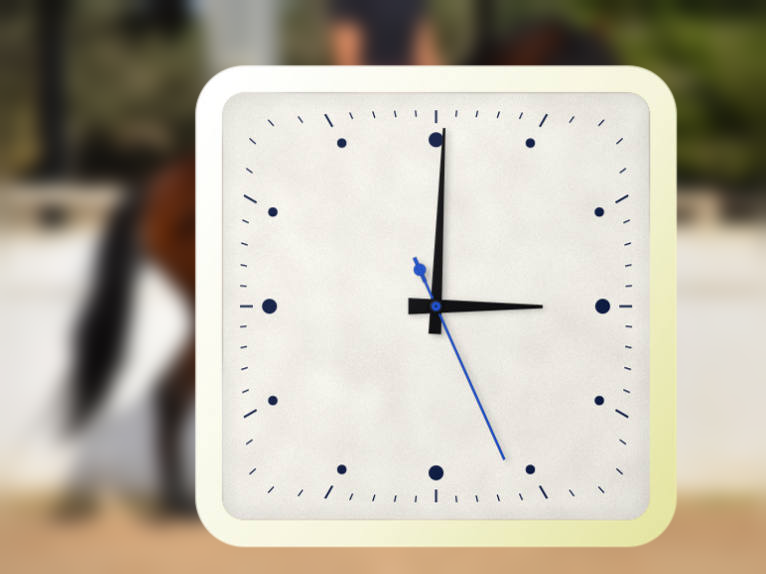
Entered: {"hour": 3, "minute": 0, "second": 26}
